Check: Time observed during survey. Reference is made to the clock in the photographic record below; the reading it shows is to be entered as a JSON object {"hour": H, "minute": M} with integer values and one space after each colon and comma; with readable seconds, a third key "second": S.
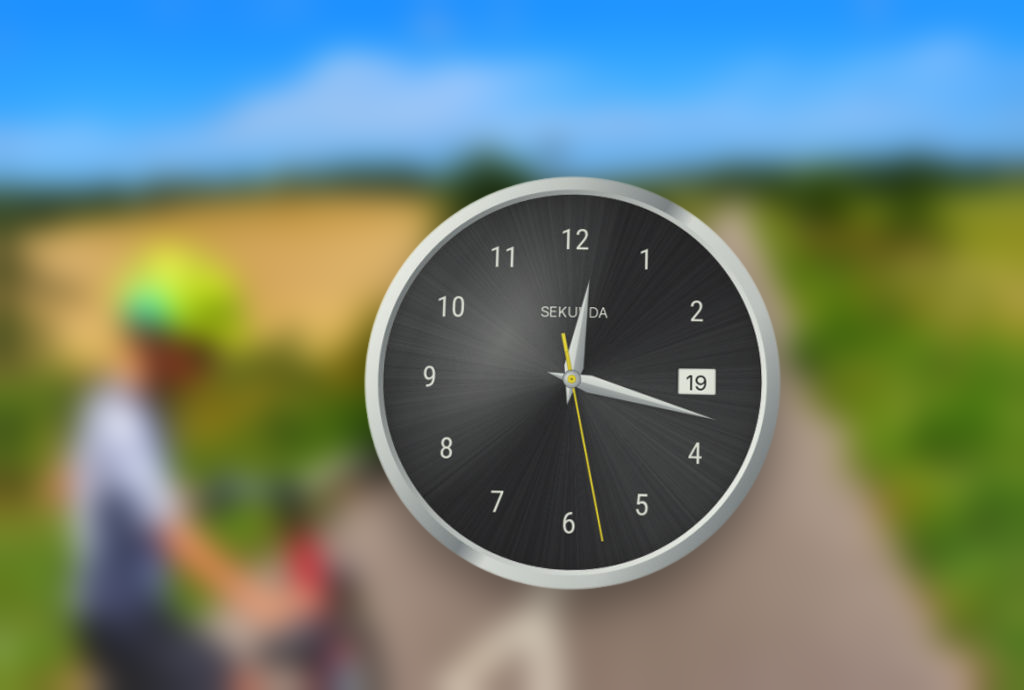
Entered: {"hour": 12, "minute": 17, "second": 28}
